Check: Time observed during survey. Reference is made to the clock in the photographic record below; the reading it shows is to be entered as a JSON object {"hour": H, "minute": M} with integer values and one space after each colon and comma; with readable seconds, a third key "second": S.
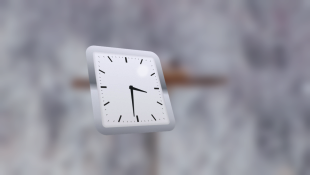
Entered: {"hour": 3, "minute": 31}
